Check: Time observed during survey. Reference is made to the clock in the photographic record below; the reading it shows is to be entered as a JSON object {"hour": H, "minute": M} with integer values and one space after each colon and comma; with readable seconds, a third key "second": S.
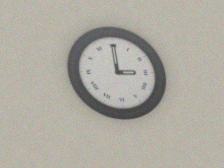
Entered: {"hour": 3, "minute": 0}
